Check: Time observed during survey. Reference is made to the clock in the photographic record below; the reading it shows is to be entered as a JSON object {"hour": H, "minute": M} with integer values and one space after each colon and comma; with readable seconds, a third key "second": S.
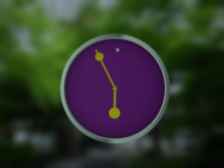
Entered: {"hour": 5, "minute": 55}
